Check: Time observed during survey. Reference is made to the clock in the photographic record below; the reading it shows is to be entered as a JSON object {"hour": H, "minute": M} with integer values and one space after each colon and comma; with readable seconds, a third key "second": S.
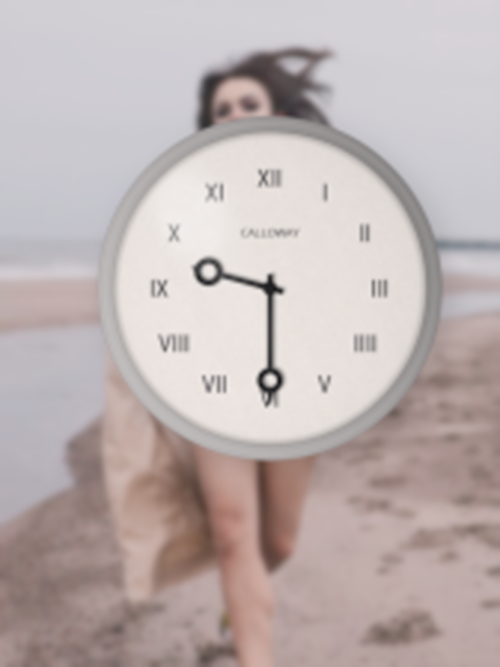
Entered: {"hour": 9, "minute": 30}
